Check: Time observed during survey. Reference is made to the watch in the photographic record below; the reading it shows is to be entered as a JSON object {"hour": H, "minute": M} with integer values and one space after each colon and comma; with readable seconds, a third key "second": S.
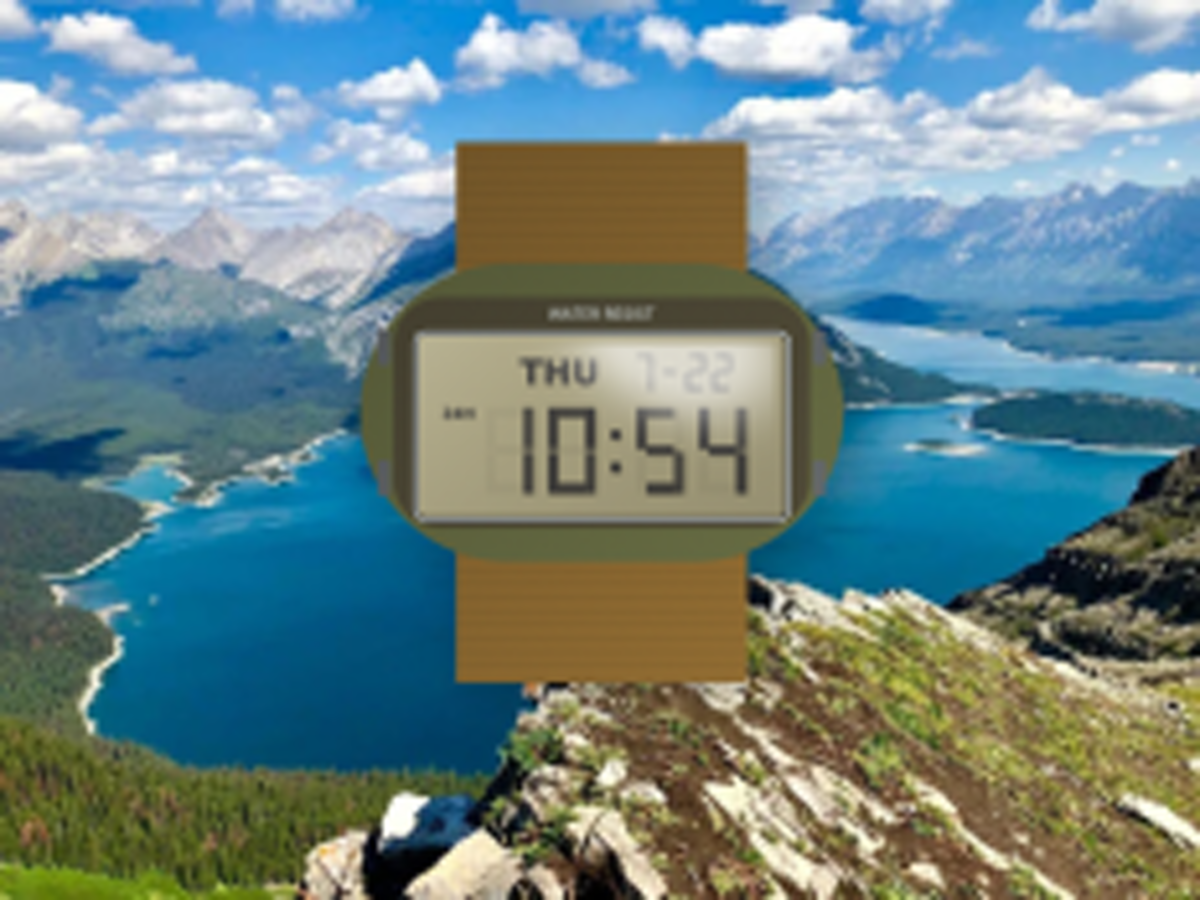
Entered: {"hour": 10, "minute": 54}
